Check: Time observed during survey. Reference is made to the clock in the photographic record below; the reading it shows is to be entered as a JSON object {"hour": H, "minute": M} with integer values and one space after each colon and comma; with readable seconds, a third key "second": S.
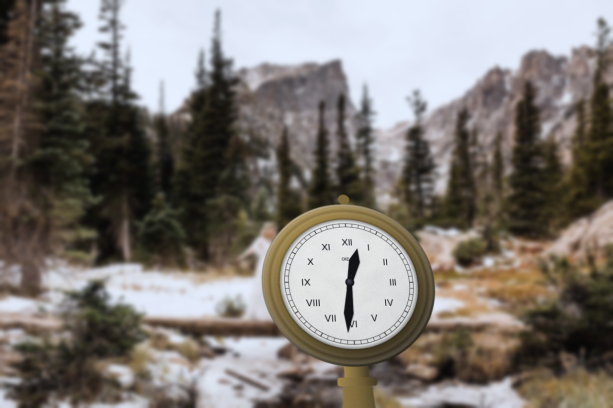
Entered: {"hour": 12, "minute": 31}
